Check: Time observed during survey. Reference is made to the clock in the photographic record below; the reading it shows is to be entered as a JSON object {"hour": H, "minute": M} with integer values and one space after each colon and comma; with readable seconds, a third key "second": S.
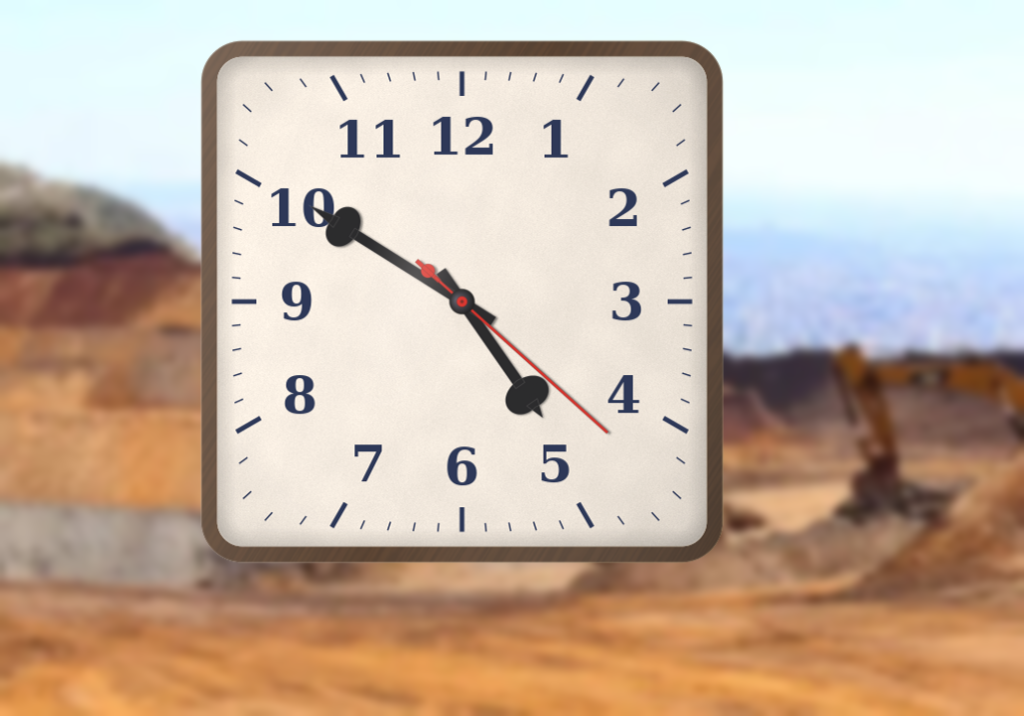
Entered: {"hour": 4, "minute": 50, "second": 22}
